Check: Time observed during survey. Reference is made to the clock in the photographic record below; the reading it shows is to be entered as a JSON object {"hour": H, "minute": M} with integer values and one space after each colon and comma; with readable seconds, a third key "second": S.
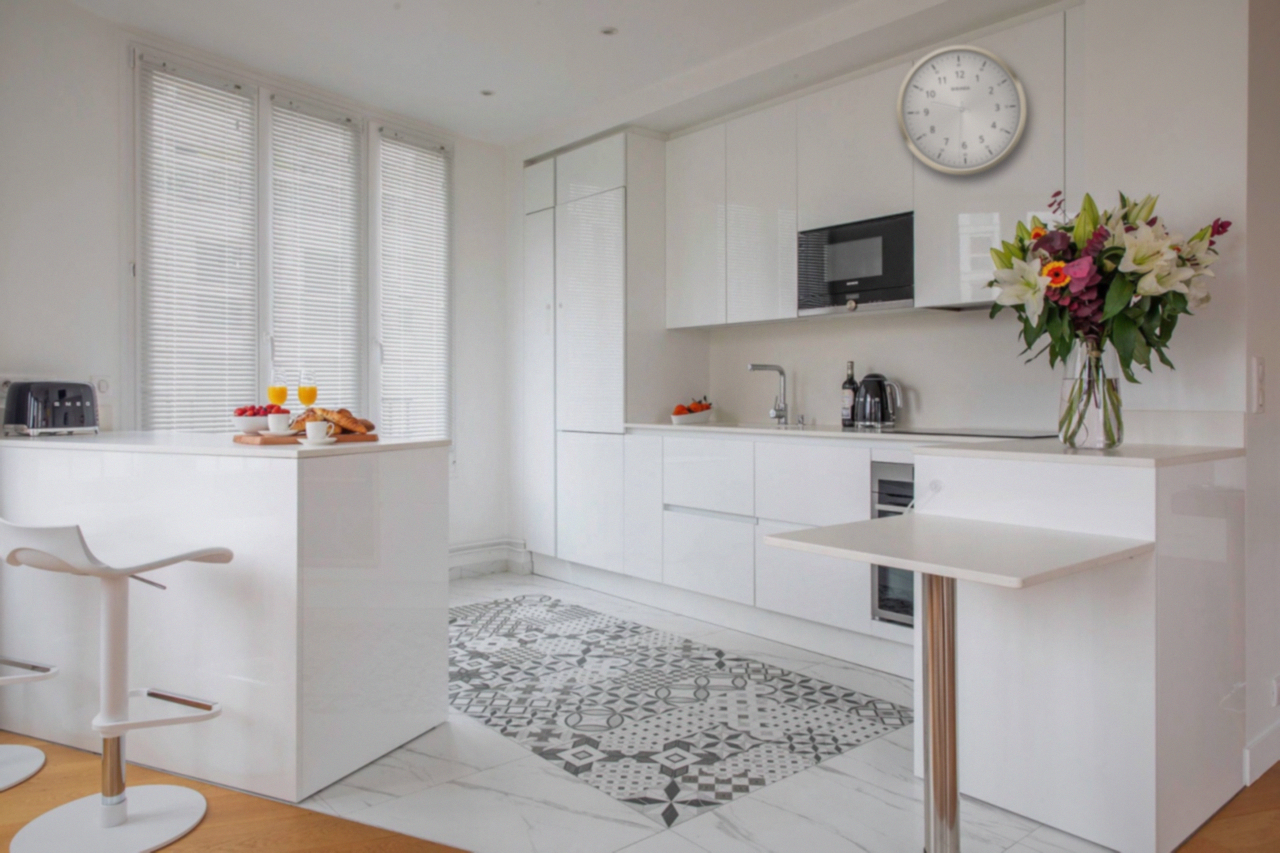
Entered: {"hour": 9, "minute": 31}
